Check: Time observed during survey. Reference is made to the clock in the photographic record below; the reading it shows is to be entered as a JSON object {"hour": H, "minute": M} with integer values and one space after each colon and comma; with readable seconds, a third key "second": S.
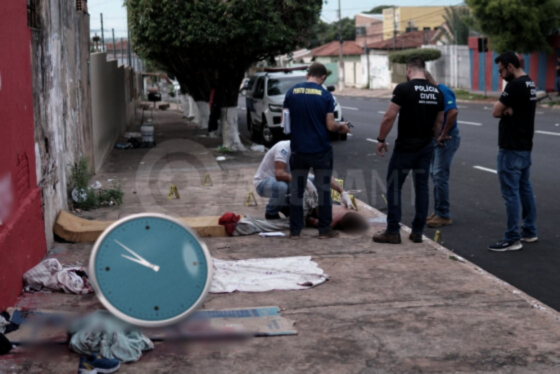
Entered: {"hour": 9, "minute": 52}
